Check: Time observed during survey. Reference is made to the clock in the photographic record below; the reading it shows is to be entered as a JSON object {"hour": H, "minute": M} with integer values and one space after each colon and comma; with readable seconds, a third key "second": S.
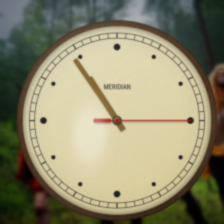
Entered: {"hour": 10, "minute": 54, "second": 15}
